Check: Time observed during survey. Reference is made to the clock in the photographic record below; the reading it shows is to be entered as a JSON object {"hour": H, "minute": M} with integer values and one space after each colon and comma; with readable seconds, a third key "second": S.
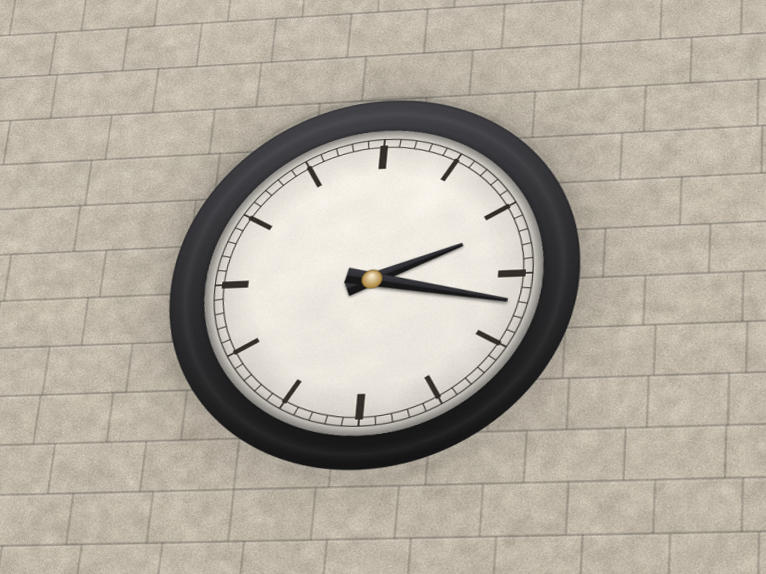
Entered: {"hour": 2, "minute": 17}
